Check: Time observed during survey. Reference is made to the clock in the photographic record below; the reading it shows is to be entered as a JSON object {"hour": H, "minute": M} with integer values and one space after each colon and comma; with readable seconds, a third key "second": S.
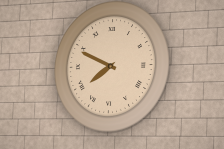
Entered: {"hour": 7, "minute": 49}
